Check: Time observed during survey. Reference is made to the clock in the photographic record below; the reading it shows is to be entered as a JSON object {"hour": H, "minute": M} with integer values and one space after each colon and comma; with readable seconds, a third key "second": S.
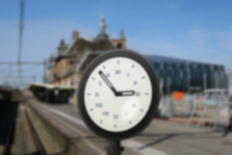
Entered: {"hour": 2, "minute": 53}
